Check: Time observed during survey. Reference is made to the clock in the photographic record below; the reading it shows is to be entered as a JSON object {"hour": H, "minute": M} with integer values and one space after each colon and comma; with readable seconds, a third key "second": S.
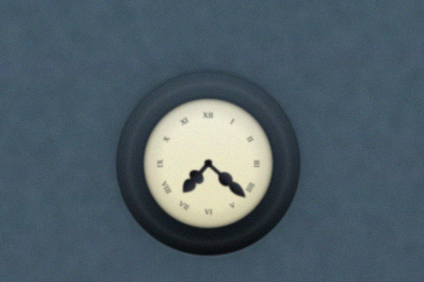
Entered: {"hour": 7, "minute": 22}
